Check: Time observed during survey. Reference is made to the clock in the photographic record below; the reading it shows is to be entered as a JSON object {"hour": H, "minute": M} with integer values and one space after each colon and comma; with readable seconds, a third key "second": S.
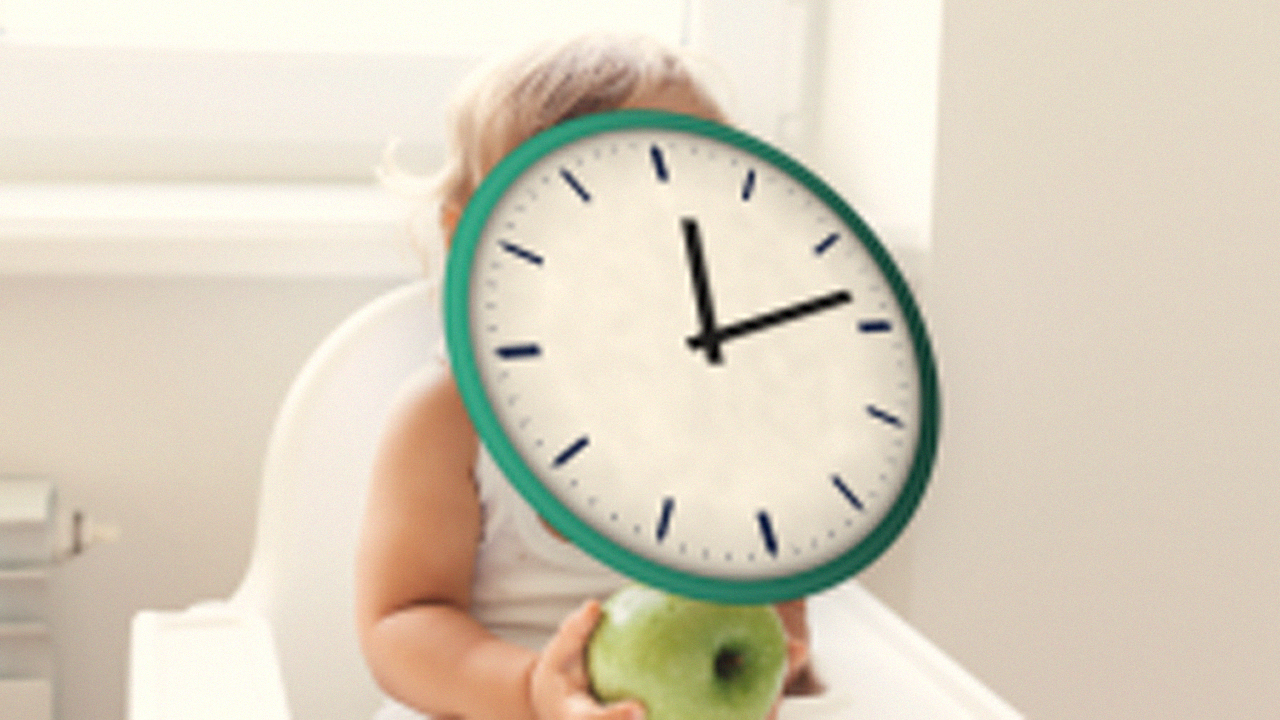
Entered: {"hour": 12, "minute": 13}
